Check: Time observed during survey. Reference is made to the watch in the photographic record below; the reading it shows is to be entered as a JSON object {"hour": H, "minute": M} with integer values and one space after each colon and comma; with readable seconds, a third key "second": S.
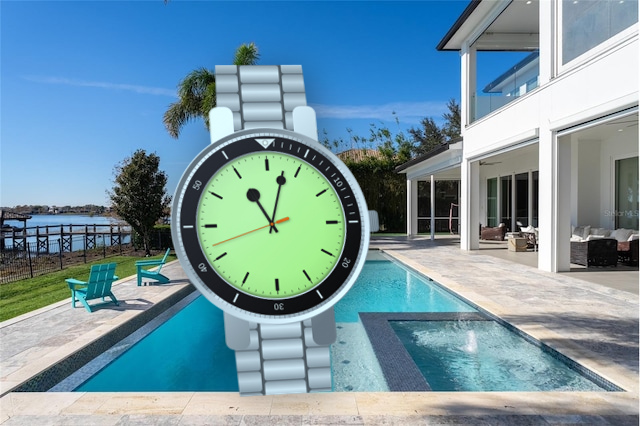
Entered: {"hour": 11, "minute": 2, "second": 42}
